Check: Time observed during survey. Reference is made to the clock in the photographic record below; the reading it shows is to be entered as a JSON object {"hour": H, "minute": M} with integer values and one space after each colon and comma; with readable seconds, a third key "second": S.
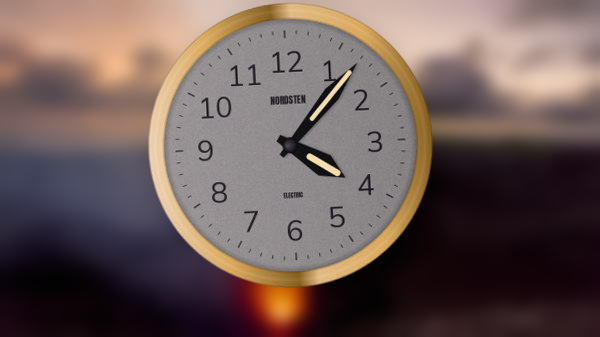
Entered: {"hour": 4, "minute": 7}
